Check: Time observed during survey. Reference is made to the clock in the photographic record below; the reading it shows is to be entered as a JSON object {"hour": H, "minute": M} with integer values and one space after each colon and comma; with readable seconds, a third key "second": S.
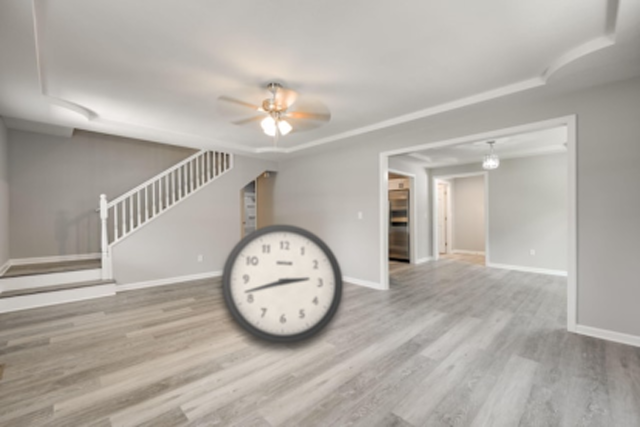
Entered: {"hour": 2, "minute": 42}
